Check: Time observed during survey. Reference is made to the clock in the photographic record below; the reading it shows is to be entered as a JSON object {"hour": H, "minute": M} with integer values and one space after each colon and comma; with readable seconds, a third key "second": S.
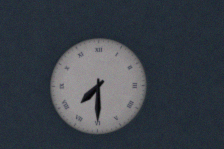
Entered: {"hour": 7, "minute": 30}
